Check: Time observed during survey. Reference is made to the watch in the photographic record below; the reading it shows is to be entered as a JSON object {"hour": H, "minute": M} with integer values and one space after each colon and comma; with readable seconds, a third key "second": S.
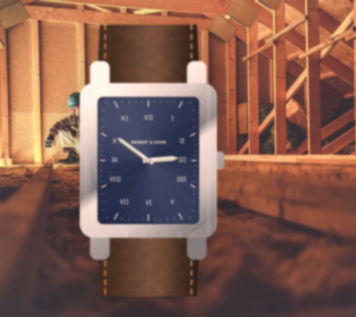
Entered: {"hour": 2, "minute": 51}
